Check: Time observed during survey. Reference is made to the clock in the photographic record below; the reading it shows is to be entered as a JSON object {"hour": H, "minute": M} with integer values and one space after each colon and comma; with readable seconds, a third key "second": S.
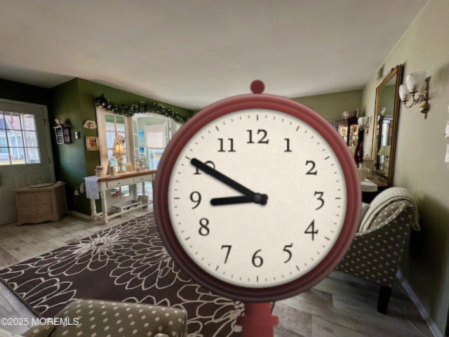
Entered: {"hour": 8, "minute": 50}
